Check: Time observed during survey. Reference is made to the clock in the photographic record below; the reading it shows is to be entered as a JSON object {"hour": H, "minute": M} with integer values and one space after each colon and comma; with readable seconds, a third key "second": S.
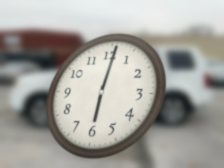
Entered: {"hour": 6, "minute": 1}
